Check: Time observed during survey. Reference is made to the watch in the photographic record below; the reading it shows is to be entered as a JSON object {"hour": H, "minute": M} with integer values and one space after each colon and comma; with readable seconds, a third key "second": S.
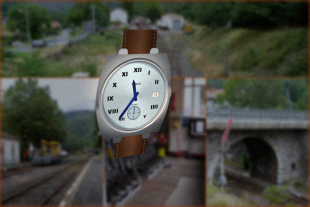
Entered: {"hour": 11, "minute": 36}
